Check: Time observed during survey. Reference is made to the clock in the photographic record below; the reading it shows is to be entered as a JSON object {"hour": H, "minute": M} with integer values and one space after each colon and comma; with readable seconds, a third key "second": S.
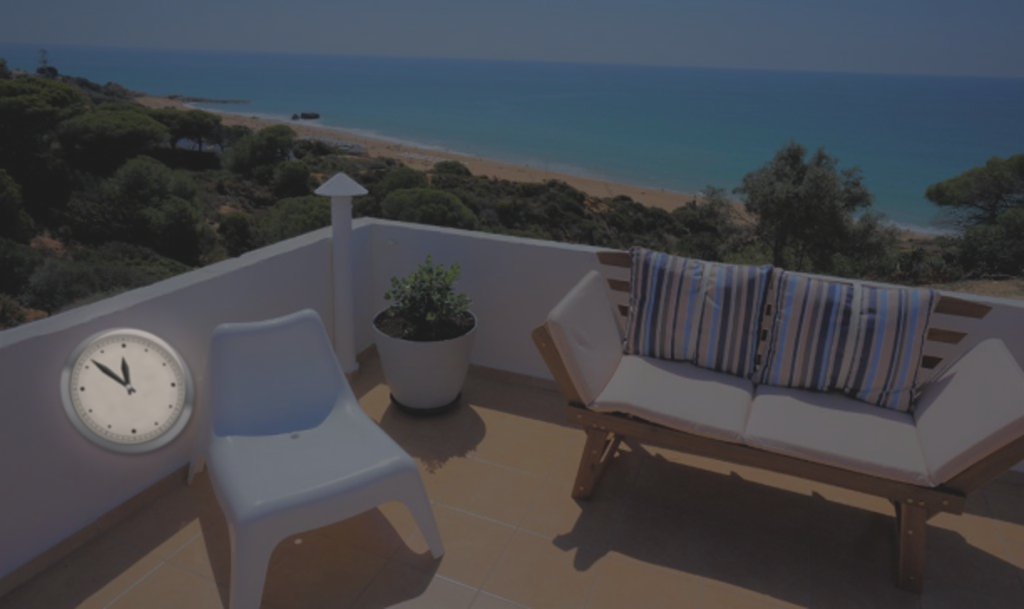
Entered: {"hour": 11, "minute": 52}
